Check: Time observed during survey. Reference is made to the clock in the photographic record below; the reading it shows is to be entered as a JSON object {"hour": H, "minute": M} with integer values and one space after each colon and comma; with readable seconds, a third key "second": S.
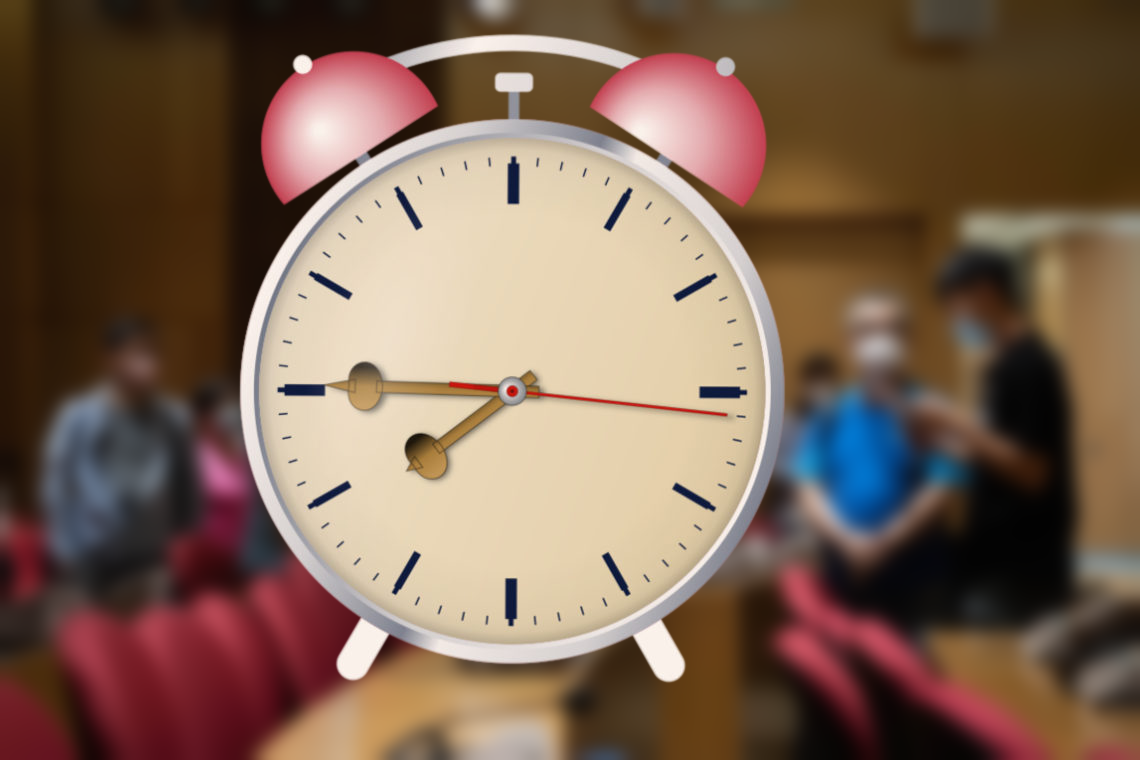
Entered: {"hour": 7, "minute": 45, "second": 16}
